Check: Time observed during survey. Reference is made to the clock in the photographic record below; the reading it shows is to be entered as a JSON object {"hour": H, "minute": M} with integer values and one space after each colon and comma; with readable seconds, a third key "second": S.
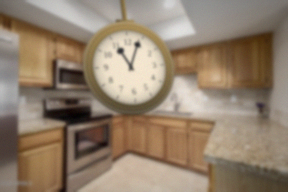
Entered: {"hour": 11, "minute": 4}
